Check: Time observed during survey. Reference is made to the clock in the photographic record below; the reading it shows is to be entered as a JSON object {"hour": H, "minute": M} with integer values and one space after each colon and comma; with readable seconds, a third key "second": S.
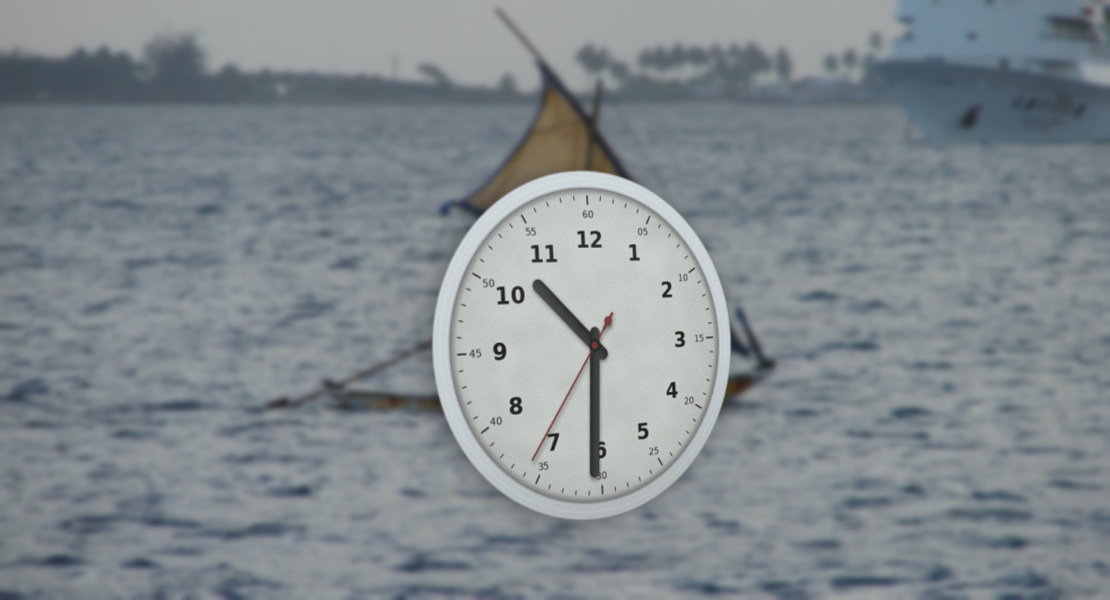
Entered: {"hour": 10, "minute": 30, "second": 36}
